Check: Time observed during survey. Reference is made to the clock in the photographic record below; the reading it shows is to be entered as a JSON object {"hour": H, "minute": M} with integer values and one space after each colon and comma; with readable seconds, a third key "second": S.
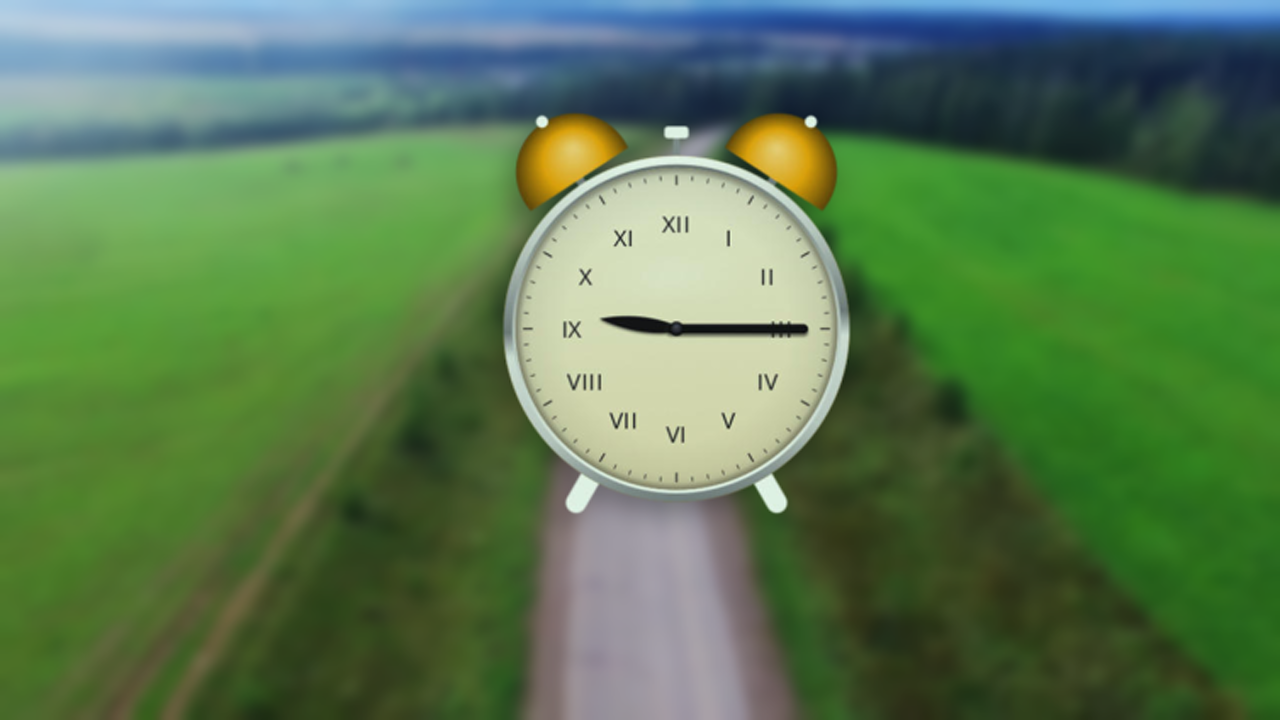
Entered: {"hour": 9, "minute": 15}
